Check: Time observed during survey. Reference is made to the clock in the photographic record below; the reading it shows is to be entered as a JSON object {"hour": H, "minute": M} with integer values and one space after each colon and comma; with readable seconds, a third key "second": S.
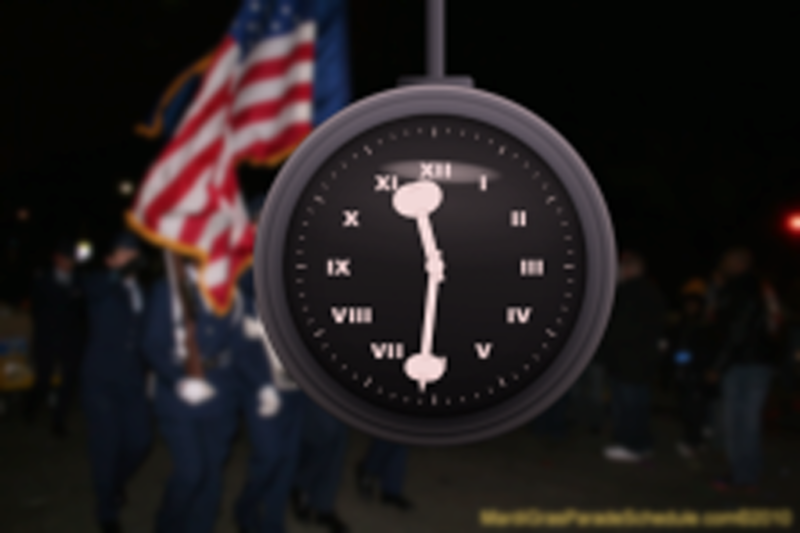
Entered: {"hour": 11, "minute": 31}
